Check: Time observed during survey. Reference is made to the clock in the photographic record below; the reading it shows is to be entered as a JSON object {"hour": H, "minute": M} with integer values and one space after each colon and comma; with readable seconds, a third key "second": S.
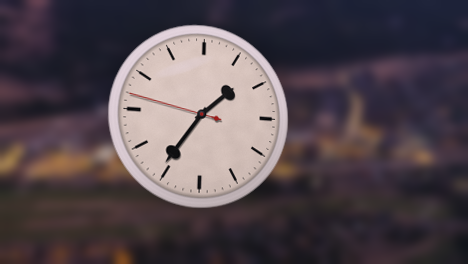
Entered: {"hour": 1, "minute": 35, "second": 47}
